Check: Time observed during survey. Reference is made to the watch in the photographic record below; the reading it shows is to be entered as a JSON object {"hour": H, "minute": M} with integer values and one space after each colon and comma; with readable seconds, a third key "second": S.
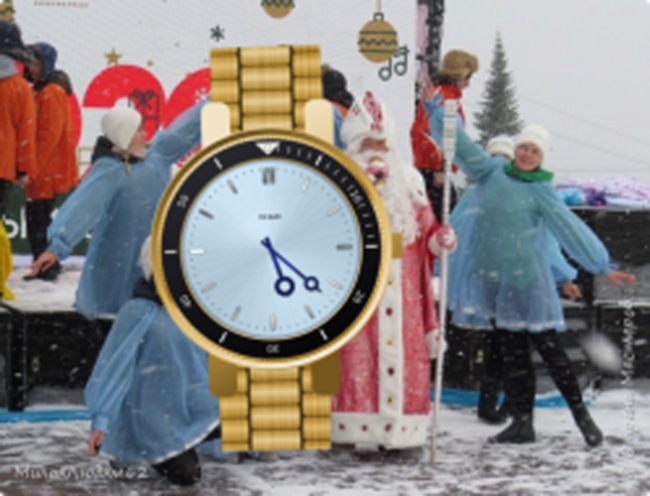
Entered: {"hour": 5, "minute": 22}
